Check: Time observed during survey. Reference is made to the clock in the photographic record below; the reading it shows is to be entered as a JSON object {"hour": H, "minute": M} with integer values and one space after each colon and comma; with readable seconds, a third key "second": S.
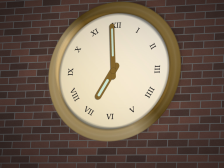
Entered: {"hour": 6, "minute": 59}
